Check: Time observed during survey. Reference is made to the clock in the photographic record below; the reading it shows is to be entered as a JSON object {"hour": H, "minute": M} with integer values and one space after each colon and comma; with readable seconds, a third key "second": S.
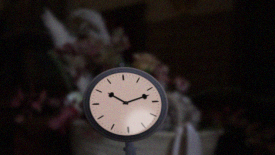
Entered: {"hour": 10, "minute": 12}
